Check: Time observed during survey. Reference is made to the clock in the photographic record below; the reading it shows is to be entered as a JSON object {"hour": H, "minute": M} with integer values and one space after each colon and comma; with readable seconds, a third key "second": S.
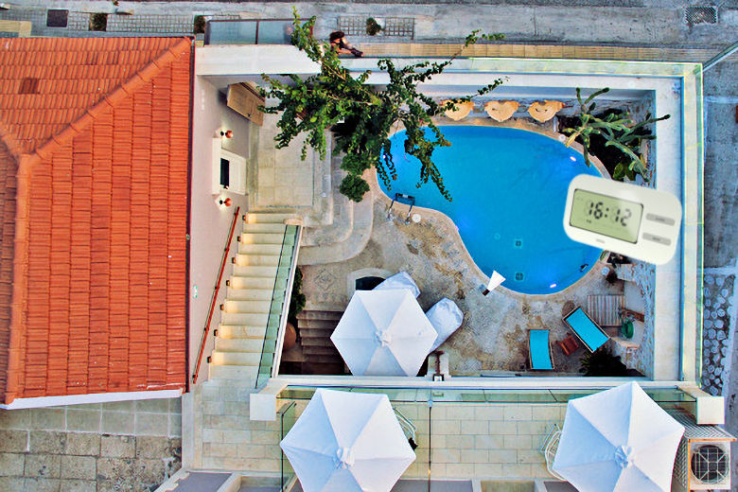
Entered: {"hour": 16, "minute": 12}
